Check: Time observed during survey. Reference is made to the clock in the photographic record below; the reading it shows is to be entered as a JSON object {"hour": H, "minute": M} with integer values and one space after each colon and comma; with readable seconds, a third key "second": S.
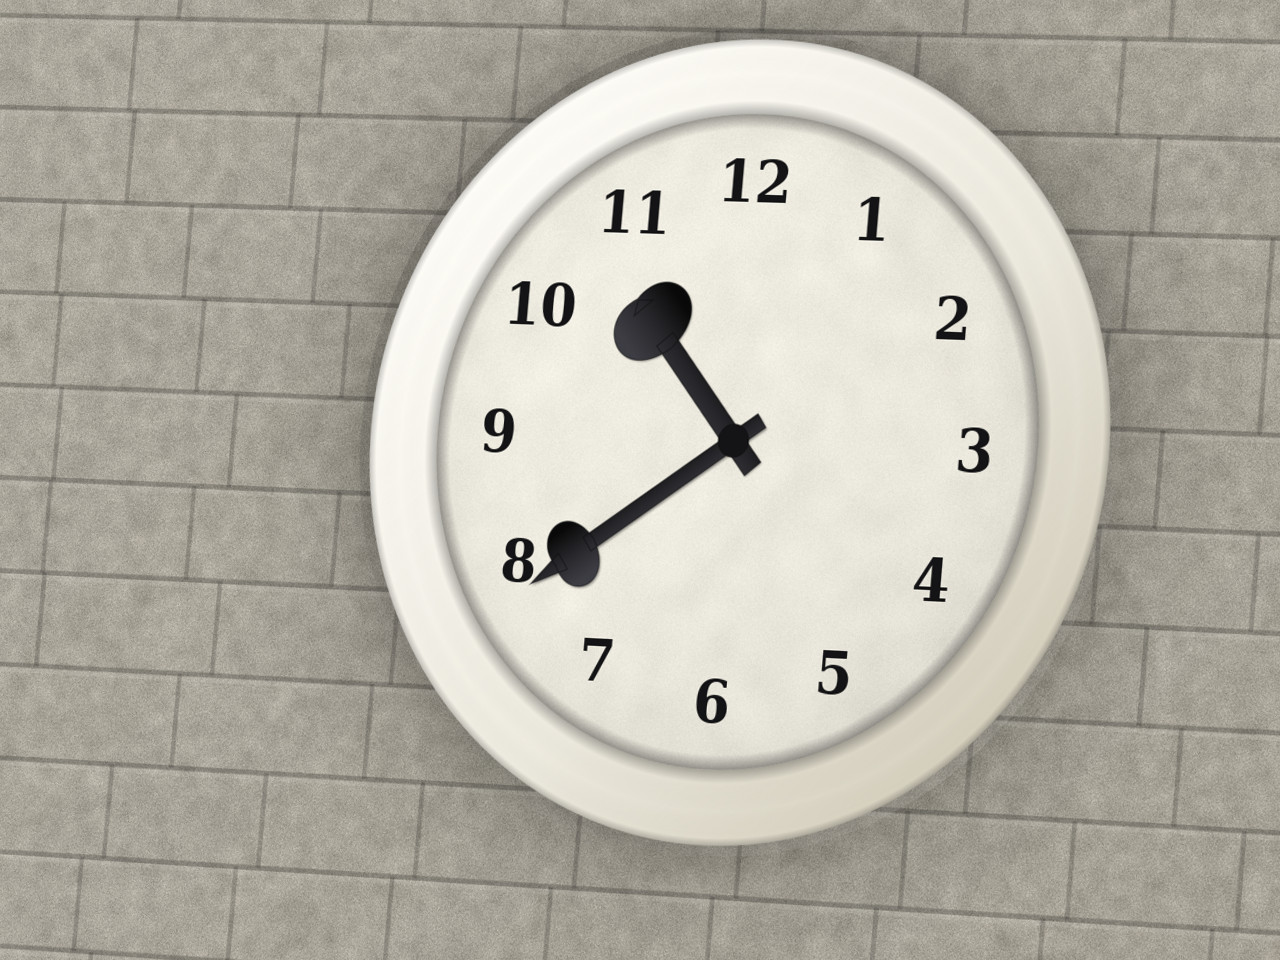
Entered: {"hour": 10, "minute": 39}
